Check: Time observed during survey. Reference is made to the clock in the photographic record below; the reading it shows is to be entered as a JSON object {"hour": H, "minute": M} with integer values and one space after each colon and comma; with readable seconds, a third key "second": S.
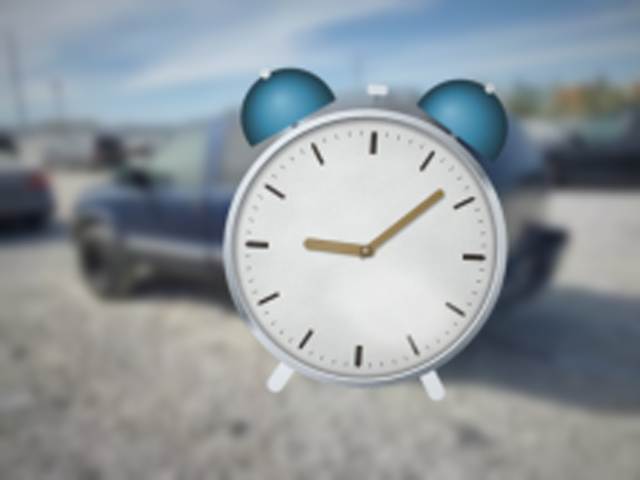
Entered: {"hour": 9, "minute": 8}
